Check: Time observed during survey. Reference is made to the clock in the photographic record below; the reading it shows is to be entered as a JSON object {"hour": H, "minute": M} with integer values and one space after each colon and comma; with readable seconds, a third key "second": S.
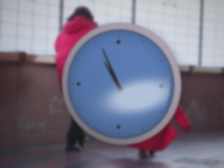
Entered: {"hour": 10, "minute": 56}
